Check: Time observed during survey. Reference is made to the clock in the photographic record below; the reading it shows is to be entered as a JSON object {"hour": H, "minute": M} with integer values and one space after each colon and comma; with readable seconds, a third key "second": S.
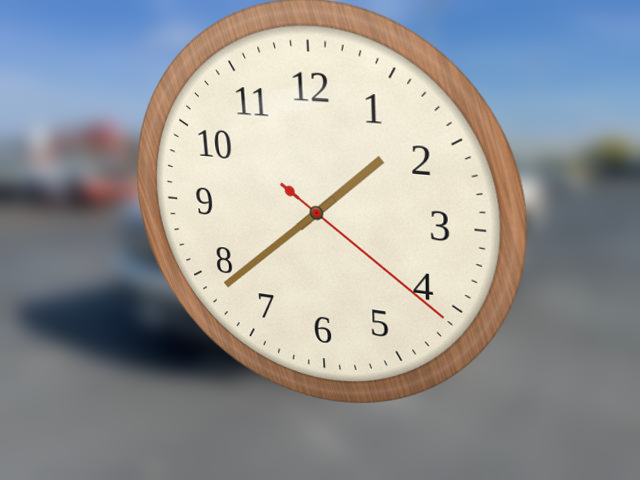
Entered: {"hour": 1, "minute": 38, "second": 21}
